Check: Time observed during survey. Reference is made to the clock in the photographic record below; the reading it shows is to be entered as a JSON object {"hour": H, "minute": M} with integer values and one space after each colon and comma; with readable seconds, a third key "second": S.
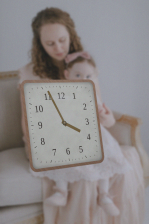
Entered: {"hour": 3, "minute": 56}
